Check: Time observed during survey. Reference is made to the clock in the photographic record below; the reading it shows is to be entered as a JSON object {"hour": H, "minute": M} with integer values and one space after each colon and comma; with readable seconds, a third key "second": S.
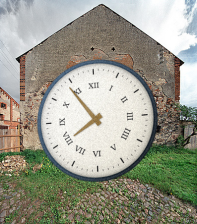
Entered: {"hour": 7, "minute": 54}
